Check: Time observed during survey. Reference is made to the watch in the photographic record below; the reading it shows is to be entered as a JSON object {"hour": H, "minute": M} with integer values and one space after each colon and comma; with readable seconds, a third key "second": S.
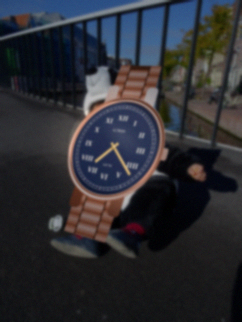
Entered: {"hour": 7, "minute": 22}
